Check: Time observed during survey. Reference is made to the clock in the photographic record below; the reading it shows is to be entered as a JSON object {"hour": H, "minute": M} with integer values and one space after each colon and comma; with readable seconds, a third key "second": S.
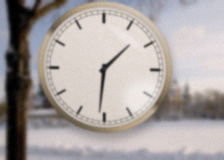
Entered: {"hour": 1, "minute": 31}
